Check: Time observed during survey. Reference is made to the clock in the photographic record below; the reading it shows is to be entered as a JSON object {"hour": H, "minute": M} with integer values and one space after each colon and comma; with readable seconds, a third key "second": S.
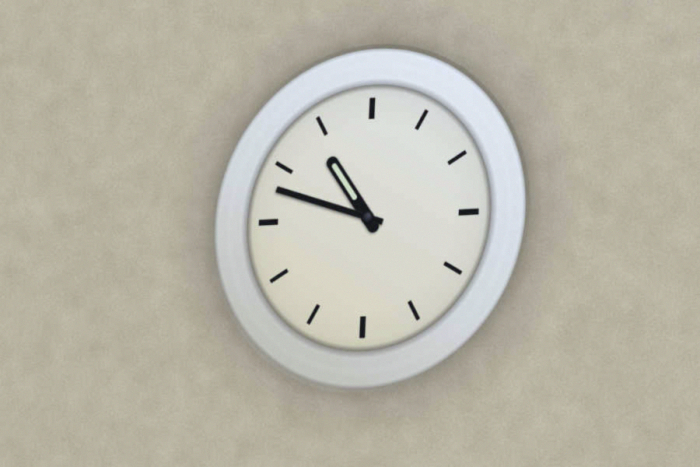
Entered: {"hour": 10, "minute": 48}
